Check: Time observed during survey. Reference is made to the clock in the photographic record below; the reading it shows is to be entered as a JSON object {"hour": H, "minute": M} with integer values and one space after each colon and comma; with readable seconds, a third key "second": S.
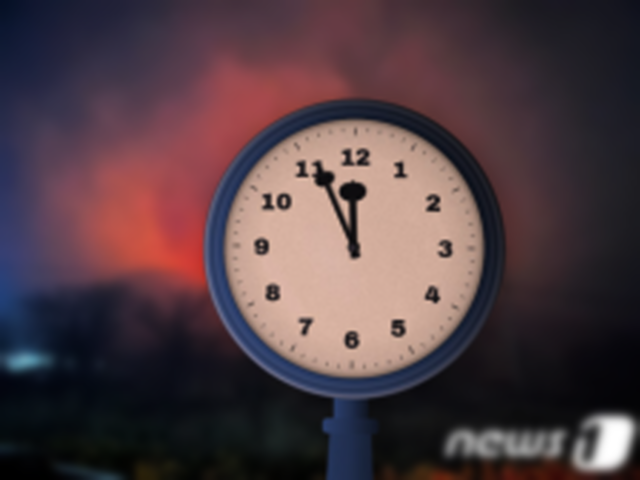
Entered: {"hour": 11, "minute": 56}
